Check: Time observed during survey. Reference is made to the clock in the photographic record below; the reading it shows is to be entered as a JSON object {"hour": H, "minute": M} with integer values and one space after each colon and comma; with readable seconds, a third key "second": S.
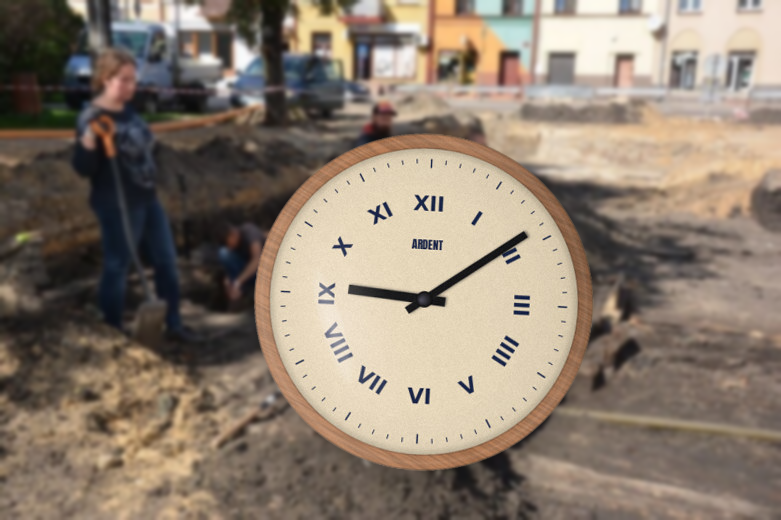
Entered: {"hour": 9, "minute": 9}
